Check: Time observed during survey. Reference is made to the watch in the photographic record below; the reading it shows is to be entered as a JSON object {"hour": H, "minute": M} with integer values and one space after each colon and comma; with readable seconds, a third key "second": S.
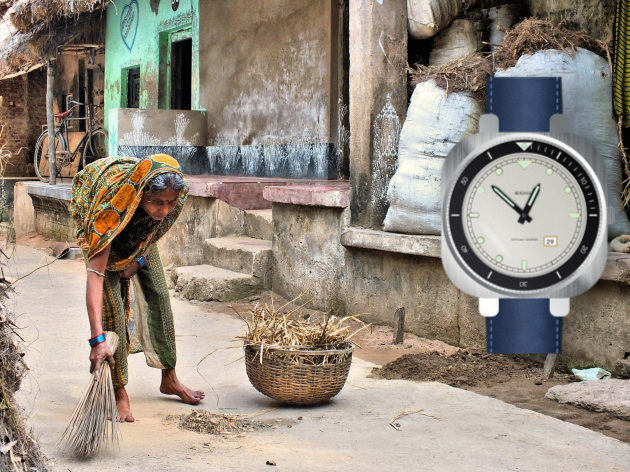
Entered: {"hour": 12, "minute": 52}
